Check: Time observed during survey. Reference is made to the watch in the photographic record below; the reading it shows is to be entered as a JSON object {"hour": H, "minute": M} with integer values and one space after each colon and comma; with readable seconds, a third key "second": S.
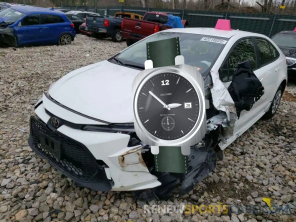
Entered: {"hour": 2, "minute": 52}
